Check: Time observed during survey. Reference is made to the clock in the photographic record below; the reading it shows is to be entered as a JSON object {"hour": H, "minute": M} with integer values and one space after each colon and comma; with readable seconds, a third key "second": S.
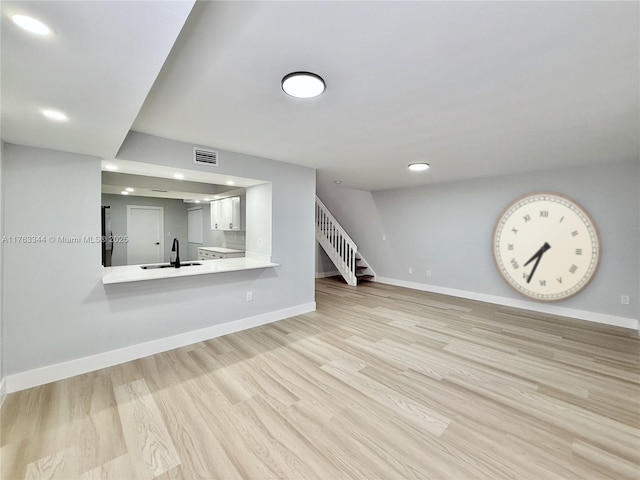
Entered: {"hour": 7, "minute": 34}
